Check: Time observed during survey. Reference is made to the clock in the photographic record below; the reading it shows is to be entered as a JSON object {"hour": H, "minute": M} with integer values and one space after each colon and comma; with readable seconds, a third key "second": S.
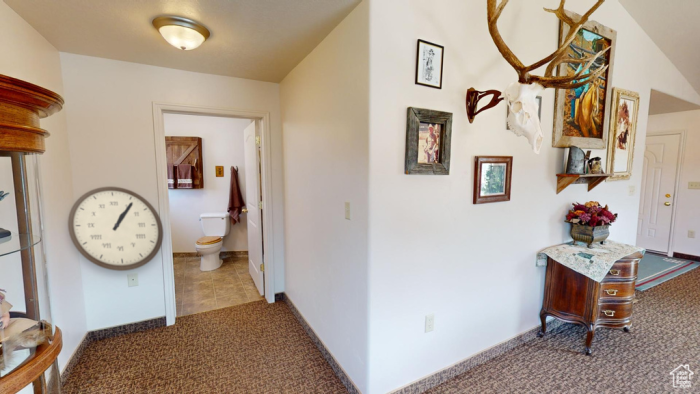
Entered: {"hour": 1, "minute": 6}
